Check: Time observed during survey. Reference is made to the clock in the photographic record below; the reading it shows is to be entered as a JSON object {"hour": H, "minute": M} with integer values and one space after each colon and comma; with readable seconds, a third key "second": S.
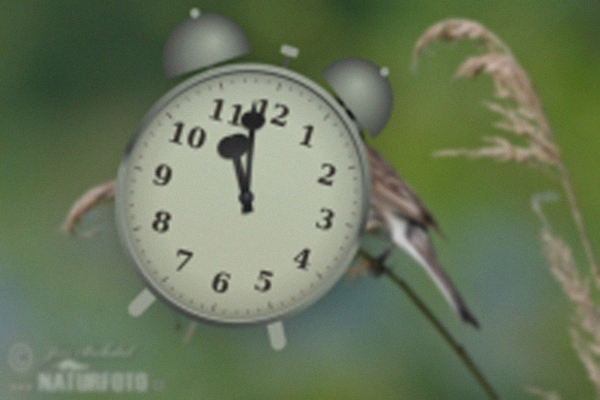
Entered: {"hour": 10, "minute": 58}
